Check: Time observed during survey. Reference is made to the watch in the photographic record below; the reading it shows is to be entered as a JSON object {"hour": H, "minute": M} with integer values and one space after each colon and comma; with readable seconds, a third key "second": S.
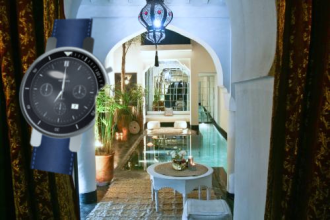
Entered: {"hour": 7, "minute": 0}
